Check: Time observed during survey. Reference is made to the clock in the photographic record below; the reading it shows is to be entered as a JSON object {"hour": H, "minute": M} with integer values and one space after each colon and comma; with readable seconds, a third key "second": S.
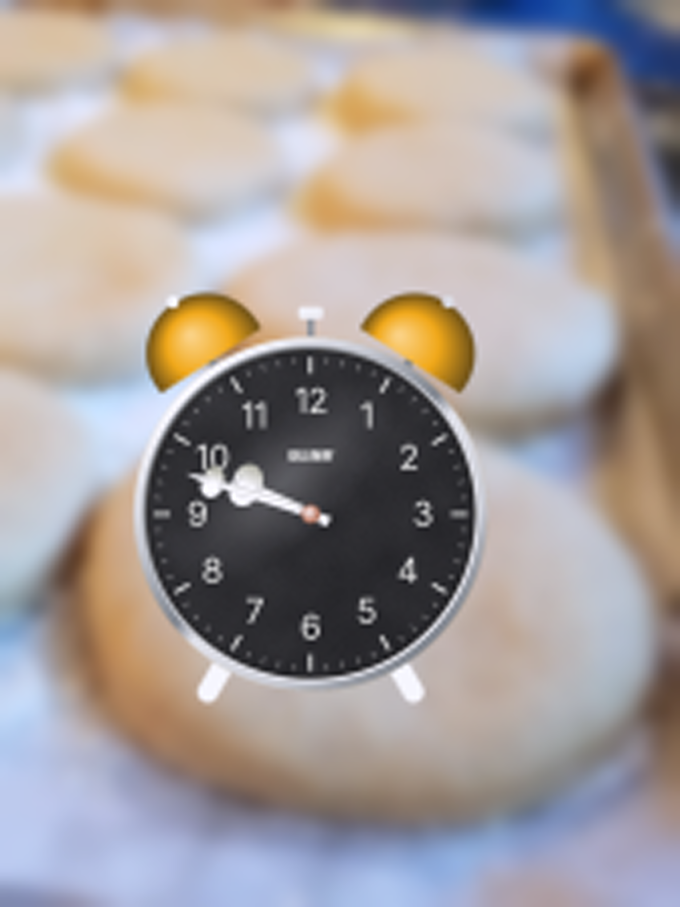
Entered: {"hour": 9, "minute": 48}
